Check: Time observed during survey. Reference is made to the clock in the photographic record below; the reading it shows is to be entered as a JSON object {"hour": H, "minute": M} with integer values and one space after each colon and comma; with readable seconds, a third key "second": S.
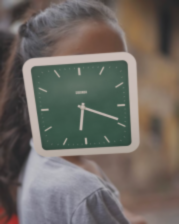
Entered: {"hour": 6, "minute": 19}
